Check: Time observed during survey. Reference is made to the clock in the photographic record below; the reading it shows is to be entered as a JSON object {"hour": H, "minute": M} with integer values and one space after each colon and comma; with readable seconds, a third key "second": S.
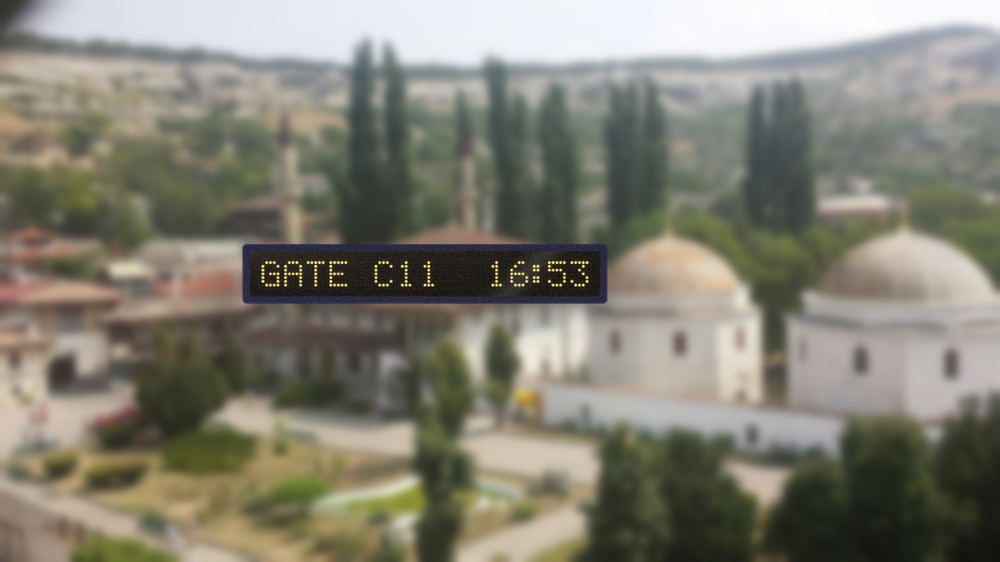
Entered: {"hour": 16, "minute": 53}
